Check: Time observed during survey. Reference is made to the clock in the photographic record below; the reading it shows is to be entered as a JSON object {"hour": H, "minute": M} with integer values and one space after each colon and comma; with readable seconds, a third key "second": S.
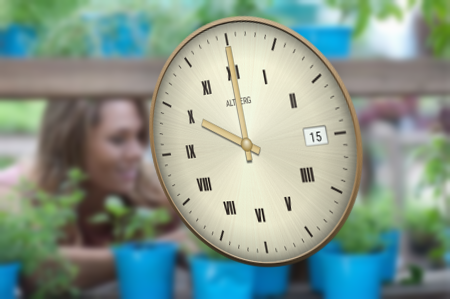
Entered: {"hour": 10, "minute": 0}
